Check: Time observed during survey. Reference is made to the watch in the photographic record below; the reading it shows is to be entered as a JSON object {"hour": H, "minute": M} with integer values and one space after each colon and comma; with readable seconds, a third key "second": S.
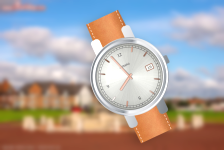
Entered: {"hour": 7, "minute": 57}
